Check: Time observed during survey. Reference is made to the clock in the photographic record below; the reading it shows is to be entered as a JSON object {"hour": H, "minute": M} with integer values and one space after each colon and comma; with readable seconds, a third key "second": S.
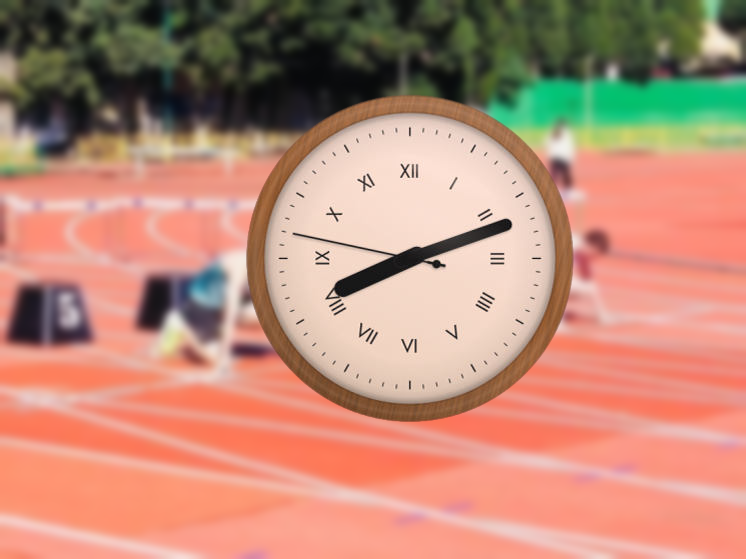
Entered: {"hour": 8, "minute": 11, "second": 47}
